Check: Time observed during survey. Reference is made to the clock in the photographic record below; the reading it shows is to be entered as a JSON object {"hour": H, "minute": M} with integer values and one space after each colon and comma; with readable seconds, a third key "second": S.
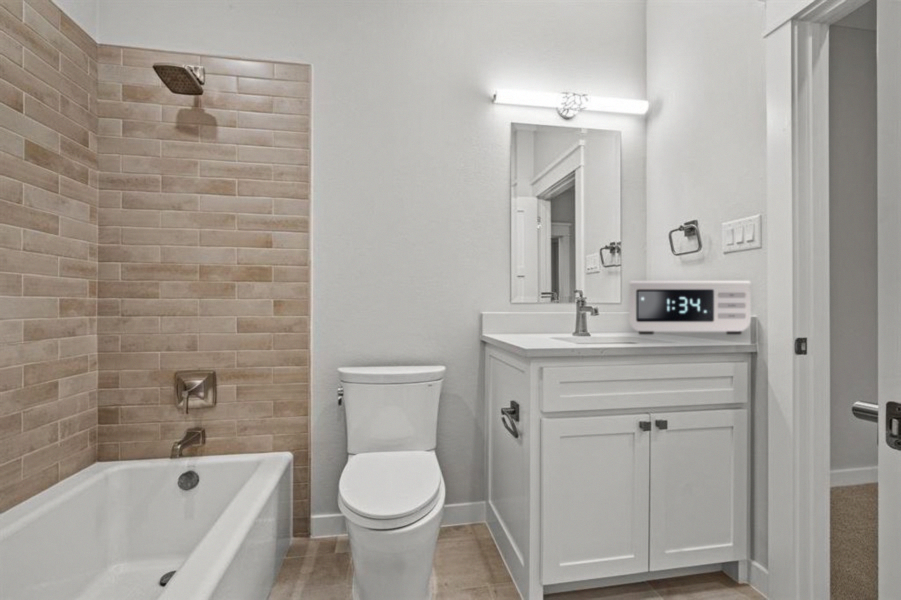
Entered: {"hour": 1, "minute": 34}
